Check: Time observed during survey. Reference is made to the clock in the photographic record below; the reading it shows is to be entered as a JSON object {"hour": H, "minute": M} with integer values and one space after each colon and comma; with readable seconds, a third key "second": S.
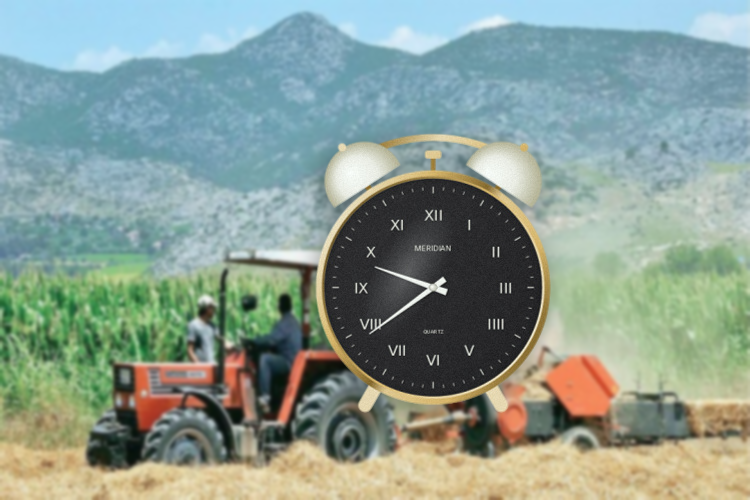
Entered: {"hour": 9, "minute": 39}
